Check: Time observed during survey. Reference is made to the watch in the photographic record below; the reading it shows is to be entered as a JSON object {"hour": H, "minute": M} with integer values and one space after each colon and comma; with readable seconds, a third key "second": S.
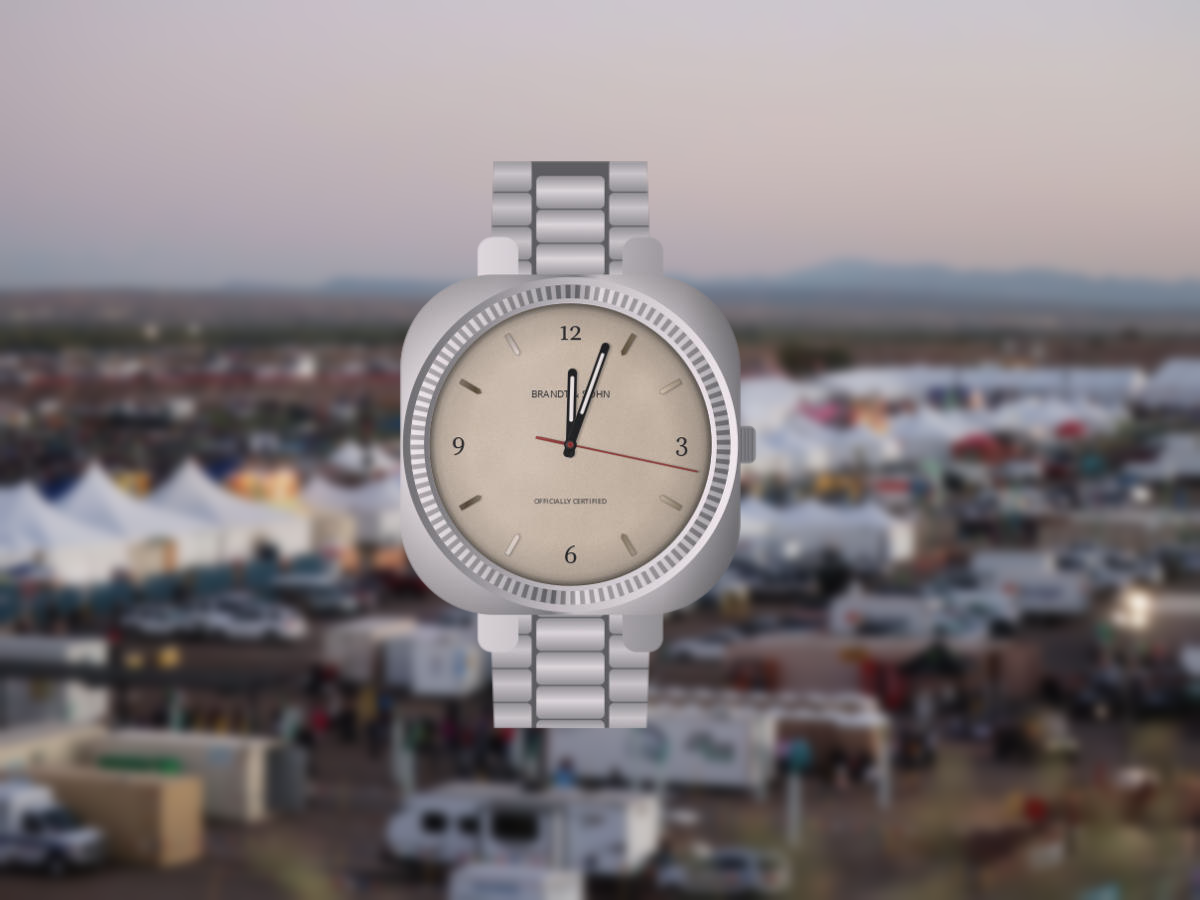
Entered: {"hour": 12, "minute": 3, "second": 17}
